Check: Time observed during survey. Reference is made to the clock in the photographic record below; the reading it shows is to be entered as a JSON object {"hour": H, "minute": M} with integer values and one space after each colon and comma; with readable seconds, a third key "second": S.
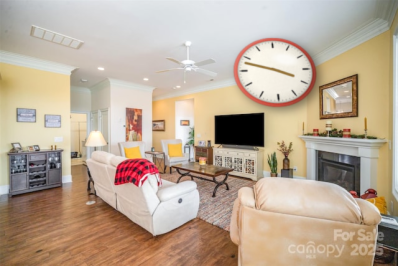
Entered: {"hour": 3, "minute": 48}
